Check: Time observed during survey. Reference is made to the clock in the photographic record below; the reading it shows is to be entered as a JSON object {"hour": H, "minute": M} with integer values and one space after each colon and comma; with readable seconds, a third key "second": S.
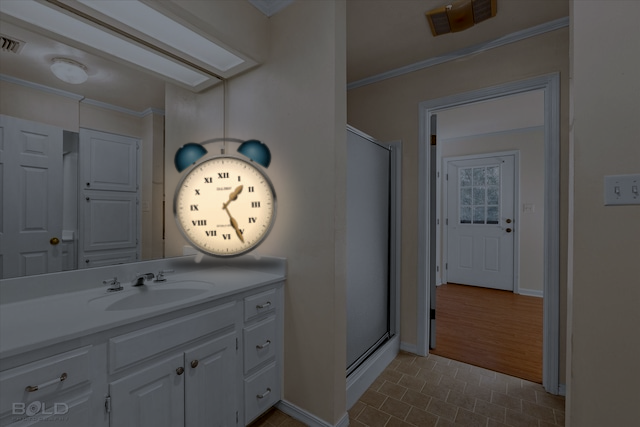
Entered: {"hour": 1, "minute": 26}
